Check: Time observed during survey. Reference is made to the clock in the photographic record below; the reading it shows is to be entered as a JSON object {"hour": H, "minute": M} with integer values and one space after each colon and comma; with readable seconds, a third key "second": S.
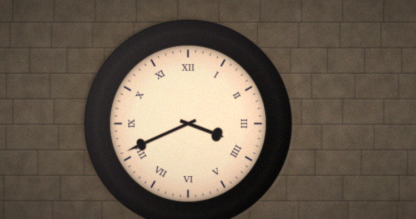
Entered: {"hour": 3, "minute": 41}
